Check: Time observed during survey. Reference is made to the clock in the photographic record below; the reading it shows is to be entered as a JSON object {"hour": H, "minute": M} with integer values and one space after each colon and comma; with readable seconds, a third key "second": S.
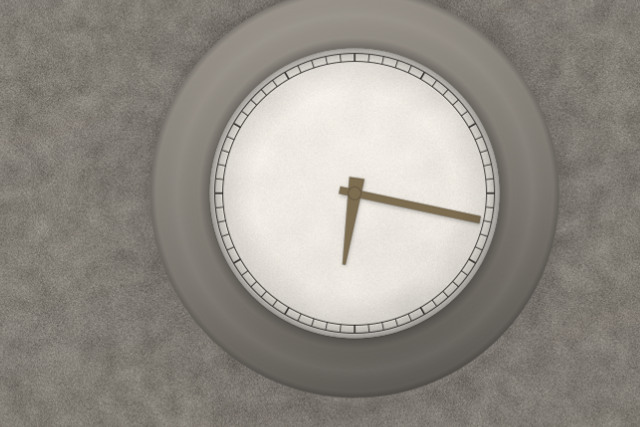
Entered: {"hour": 6, "minute": 17}
